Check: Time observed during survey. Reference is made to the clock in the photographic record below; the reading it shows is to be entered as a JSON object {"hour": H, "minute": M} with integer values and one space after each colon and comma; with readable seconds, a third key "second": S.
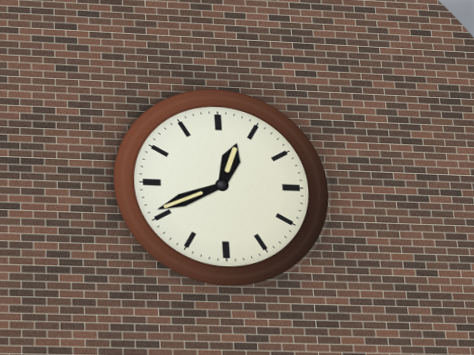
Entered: {"hour": 12, "minute": 41}
